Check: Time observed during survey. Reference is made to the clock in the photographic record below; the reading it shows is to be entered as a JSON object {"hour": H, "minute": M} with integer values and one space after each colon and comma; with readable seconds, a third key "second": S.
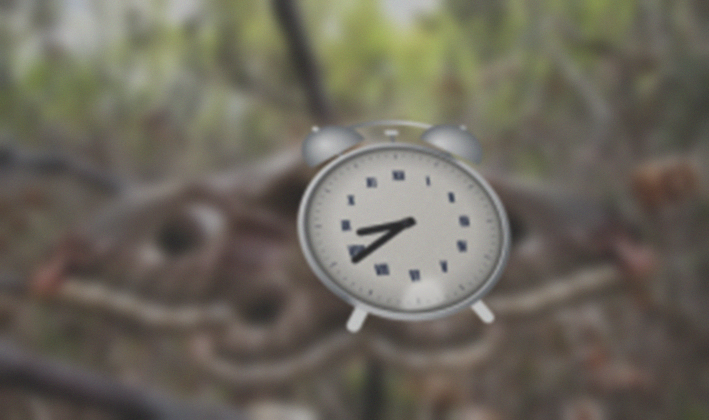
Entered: {"hour": 8, "minute": 39}
